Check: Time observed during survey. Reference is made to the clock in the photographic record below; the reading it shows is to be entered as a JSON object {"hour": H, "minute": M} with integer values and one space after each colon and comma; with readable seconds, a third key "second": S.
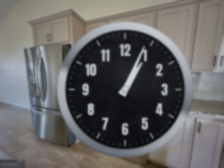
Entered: {"hour": 1, "minute": 4}
